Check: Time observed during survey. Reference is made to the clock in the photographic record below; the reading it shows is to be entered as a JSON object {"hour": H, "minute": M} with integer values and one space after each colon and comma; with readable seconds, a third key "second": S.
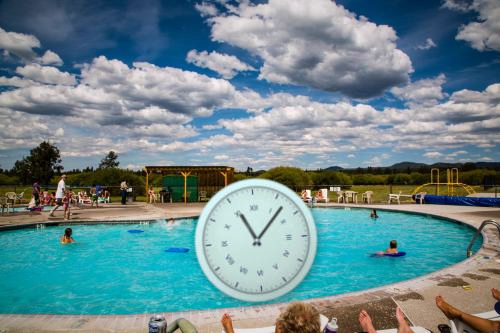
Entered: {"hour": 11, "minute": 7}
